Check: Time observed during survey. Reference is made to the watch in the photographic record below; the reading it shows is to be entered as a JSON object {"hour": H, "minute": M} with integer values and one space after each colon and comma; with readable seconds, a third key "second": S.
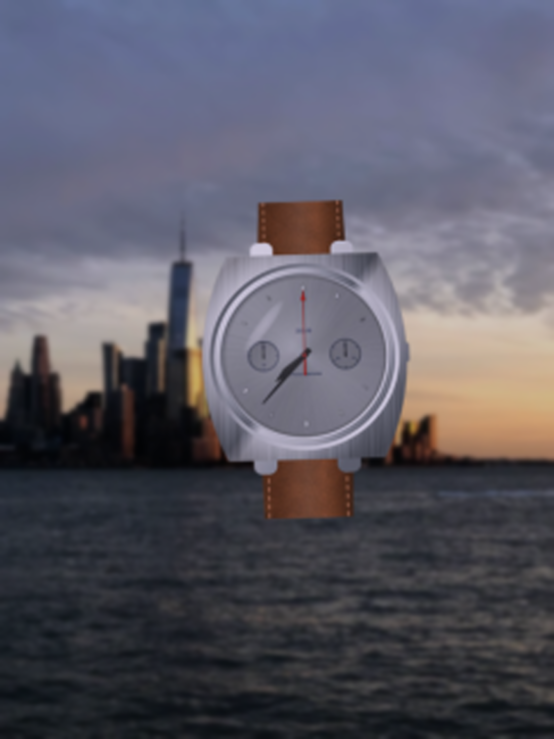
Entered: {"hour": 7, "minute": 37}
